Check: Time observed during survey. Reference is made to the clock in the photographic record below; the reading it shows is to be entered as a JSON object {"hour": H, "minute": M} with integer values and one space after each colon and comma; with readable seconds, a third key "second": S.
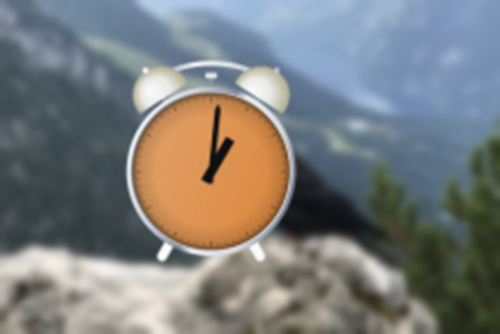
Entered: {"hour": 1, "minute": 1}
